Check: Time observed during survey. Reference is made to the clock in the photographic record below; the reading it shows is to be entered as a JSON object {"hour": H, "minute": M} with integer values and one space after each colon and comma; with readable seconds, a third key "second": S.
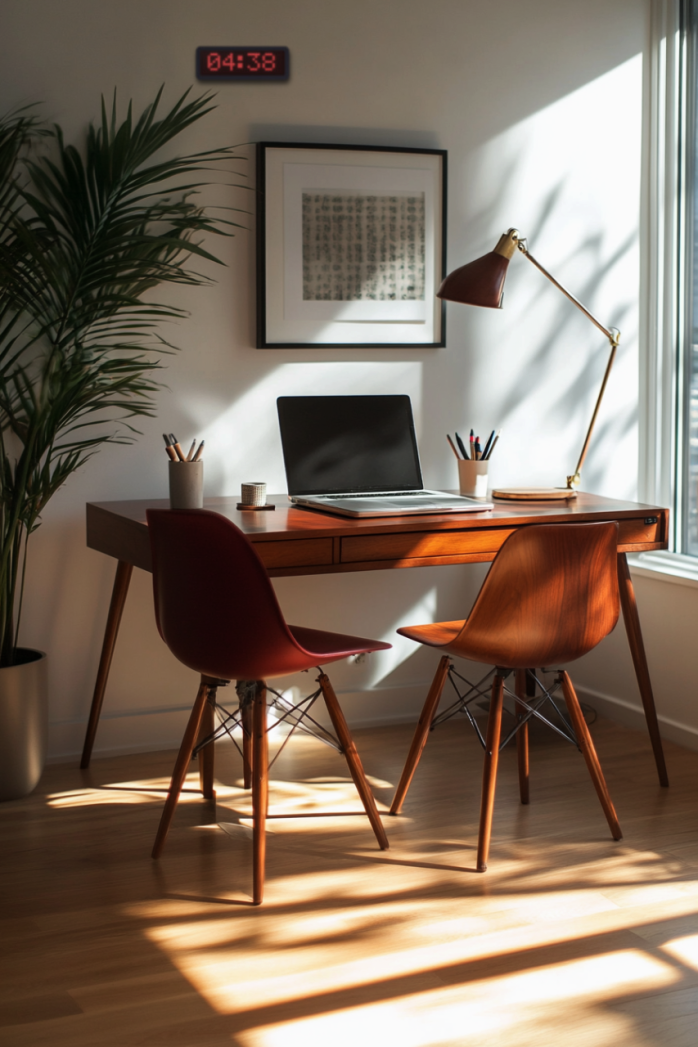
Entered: {"hour": 4, "minute": 38}
